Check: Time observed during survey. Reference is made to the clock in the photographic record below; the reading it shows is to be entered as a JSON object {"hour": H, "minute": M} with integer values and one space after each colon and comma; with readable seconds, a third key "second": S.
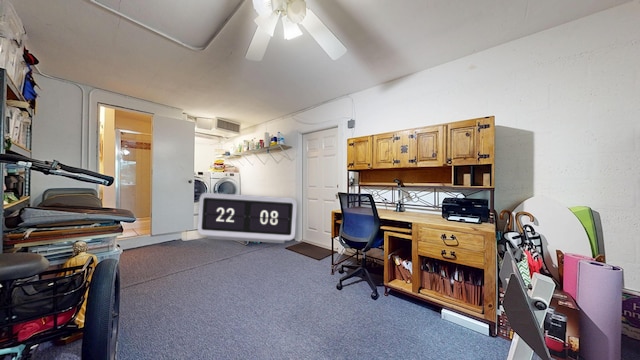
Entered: {"hour": 22, "minute": 8}
